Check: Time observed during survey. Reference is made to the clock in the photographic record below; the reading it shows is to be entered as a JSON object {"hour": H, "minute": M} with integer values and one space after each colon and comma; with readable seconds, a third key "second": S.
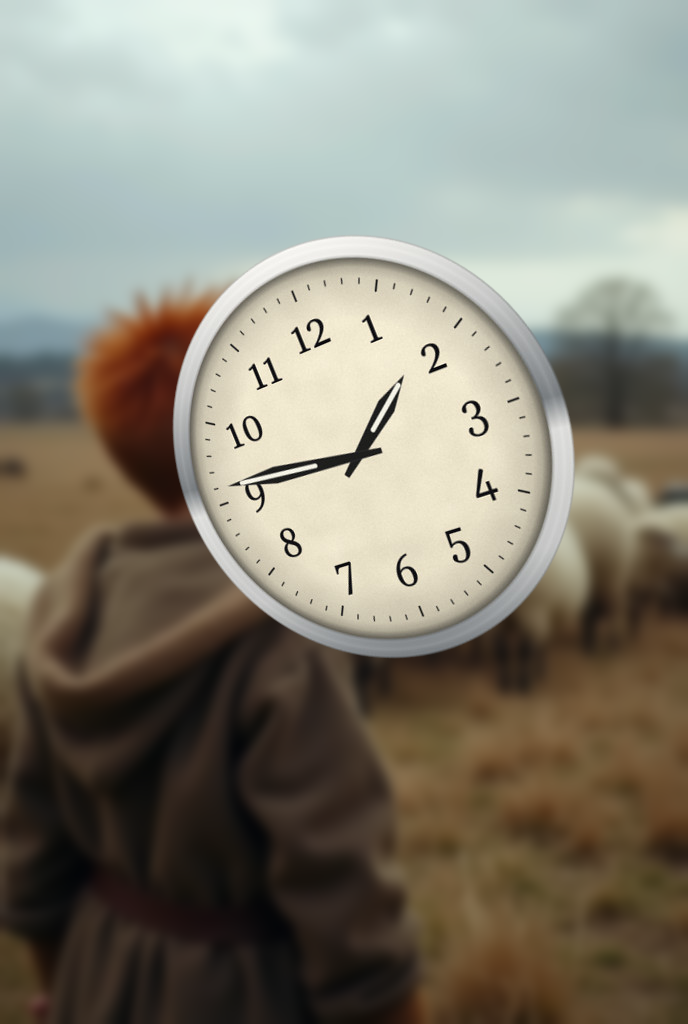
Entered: {"hour": 1, "minute": 46}
